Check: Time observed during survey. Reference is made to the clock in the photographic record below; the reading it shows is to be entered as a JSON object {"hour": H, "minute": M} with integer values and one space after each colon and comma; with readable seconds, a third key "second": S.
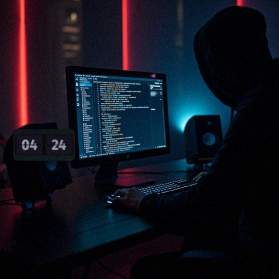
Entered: {"hour": 4, "minute": 24}
